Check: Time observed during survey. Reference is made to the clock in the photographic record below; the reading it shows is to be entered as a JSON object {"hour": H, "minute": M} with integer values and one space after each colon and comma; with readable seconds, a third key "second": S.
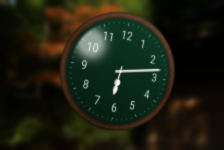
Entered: {"hour": 6, "minute": 13}
